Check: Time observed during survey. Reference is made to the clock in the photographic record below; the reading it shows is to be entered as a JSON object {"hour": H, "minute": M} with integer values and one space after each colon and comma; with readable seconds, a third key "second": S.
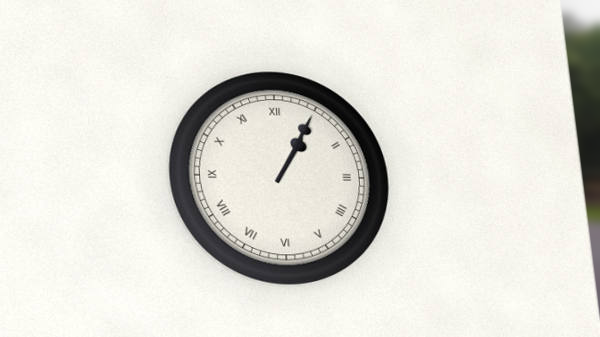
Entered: {"hour": 1, "minute": 5}
